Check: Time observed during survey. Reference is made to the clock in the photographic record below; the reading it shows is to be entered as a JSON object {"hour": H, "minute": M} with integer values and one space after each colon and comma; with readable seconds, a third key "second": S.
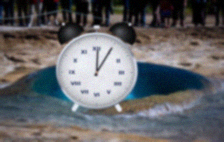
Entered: {"hour": 12, "minute": 5}
